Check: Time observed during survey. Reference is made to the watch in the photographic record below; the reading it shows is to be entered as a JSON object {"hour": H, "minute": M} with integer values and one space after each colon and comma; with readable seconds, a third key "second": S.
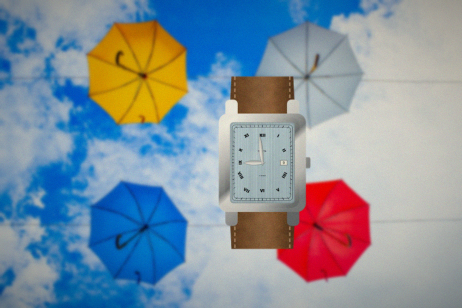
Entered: {"hour": 8, "minute": 59}
